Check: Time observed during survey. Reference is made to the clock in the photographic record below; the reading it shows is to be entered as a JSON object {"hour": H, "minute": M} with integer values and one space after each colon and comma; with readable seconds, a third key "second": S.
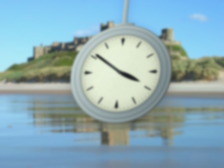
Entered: {"hour": 3, "minute": 51}
